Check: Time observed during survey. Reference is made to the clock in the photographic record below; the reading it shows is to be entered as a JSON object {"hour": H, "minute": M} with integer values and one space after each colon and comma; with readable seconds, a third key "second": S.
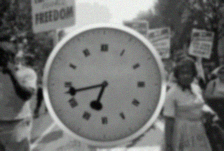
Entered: {"hour": 6, "minute": 43}
